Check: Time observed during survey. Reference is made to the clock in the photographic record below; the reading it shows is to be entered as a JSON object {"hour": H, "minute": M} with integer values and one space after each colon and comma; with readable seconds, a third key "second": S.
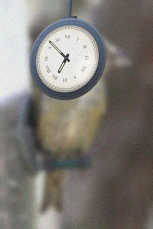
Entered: {"hour": 6, "minute": 52}
